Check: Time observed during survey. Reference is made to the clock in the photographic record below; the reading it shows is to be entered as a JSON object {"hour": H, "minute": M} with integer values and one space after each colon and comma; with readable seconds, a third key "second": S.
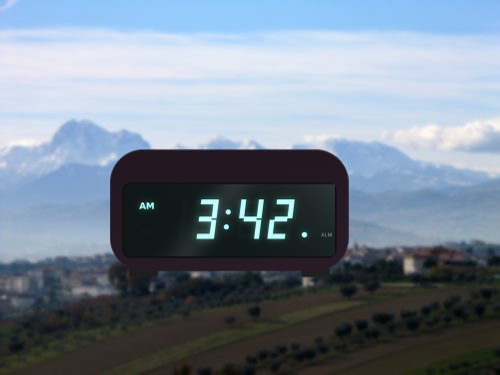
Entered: {"hour": 3, "minute": 42}
